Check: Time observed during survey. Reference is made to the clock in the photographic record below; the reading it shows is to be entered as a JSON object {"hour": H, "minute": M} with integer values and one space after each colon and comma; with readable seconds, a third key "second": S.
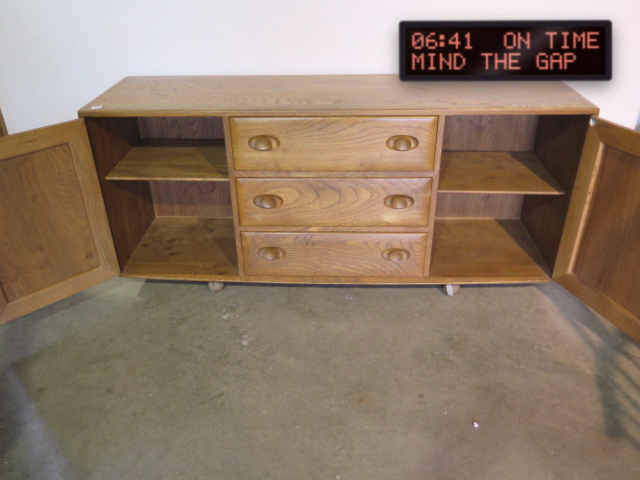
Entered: {"hour": 6, "minute": 41}
